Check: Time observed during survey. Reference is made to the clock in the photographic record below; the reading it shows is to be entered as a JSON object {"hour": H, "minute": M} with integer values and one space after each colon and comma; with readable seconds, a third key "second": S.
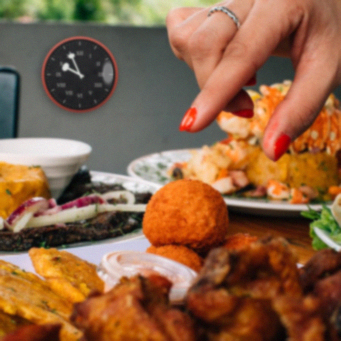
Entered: {"hour": 9, "minute": 56}
